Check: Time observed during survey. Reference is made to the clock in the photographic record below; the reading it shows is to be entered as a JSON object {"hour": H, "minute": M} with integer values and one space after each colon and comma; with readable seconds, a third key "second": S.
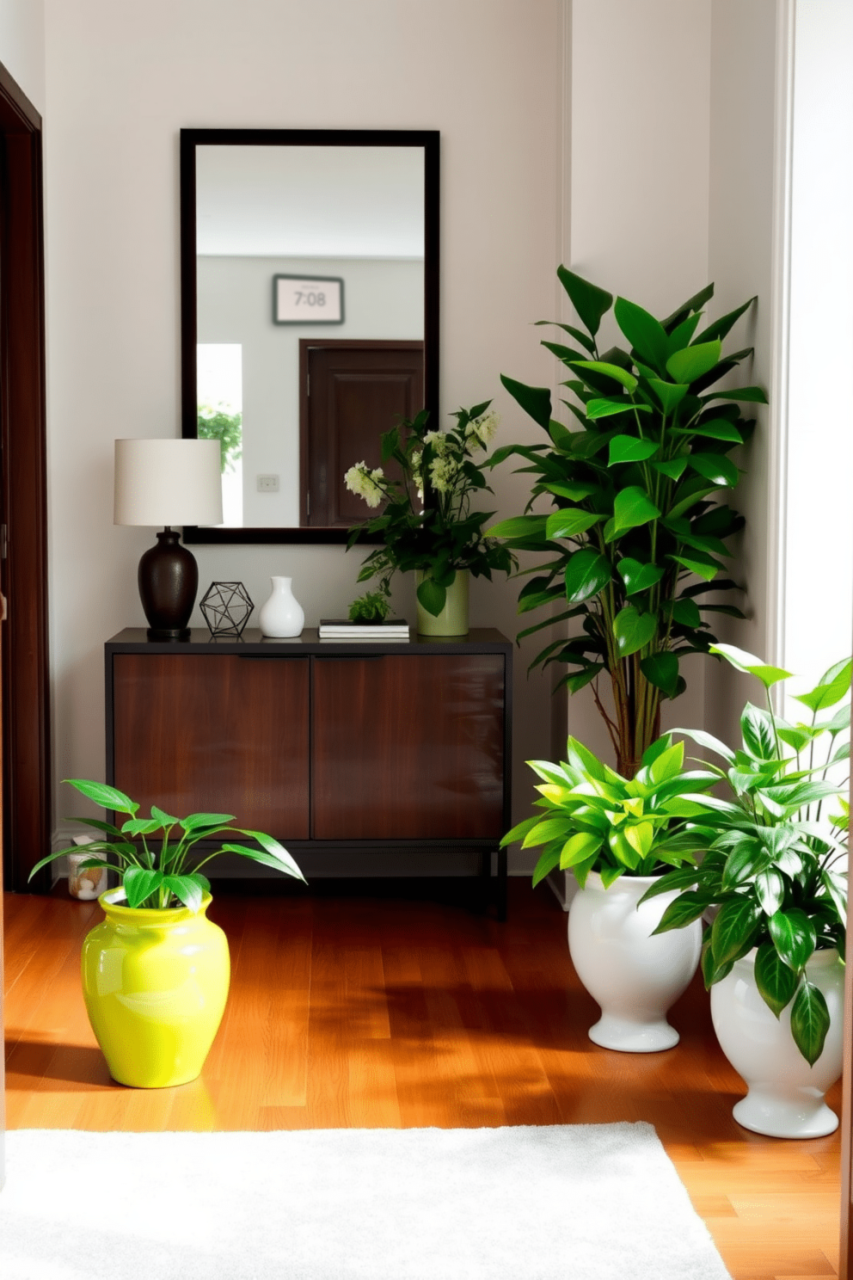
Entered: {"hour": 7, "minute": 8}
